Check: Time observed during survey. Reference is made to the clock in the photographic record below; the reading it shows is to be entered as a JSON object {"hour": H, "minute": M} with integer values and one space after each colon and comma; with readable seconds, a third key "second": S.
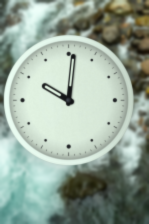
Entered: {"hour": 10, "minute": 1}
